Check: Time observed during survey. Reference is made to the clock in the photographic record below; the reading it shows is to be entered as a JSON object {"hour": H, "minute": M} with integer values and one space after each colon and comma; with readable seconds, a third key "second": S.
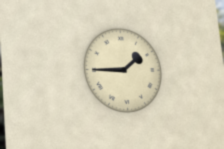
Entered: {"hour": 1, "minute": 45}
